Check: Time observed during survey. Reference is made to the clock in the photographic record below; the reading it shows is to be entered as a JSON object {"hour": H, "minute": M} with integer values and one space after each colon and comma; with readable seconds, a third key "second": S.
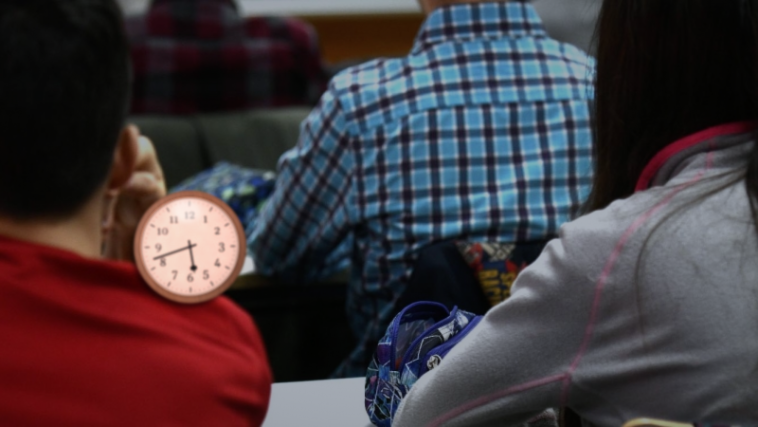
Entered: {"hour": 5, "minute": 42}
